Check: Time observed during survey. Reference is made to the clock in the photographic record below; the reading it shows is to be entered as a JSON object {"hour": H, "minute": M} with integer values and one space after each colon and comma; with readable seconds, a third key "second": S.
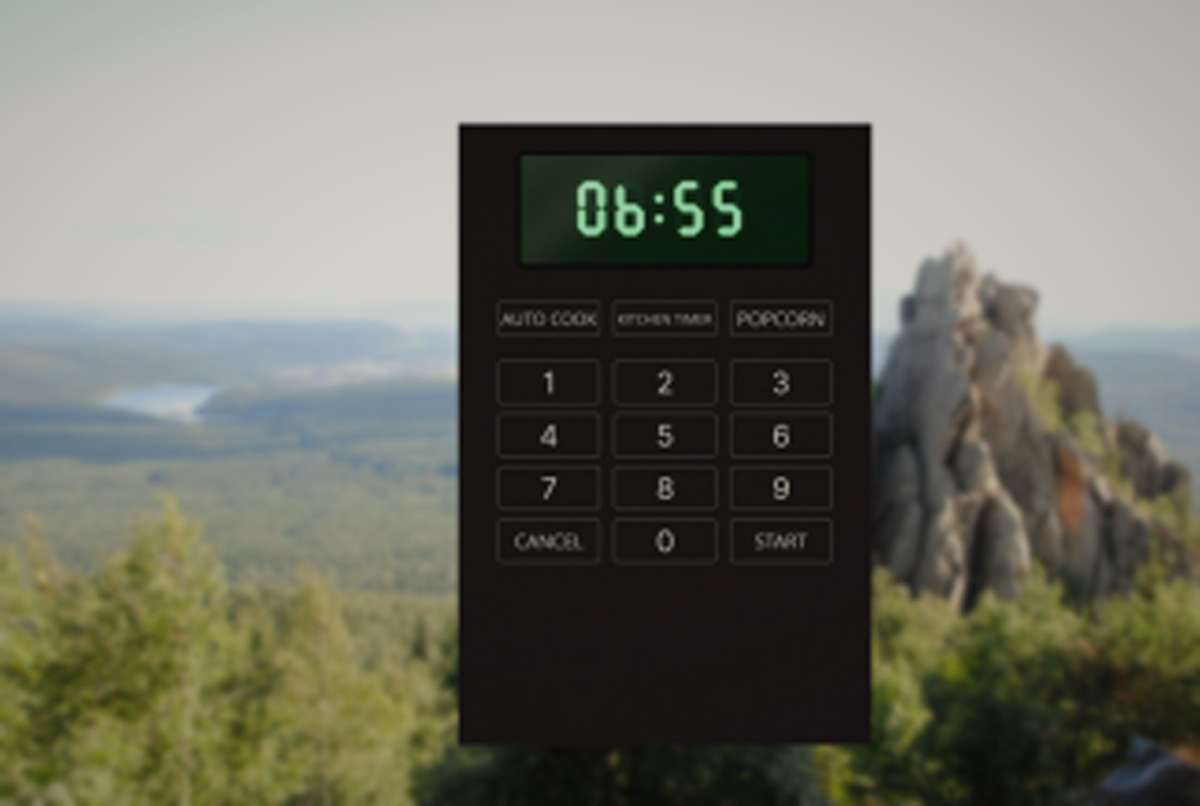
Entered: {"hour": 6, "minute": 55}
